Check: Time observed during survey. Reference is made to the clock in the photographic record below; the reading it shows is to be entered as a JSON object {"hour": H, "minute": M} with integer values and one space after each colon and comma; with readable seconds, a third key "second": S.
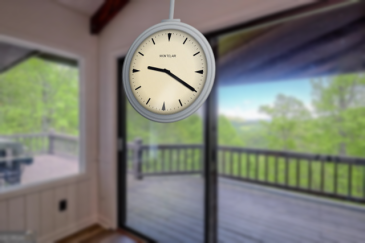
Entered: {"hour": 9, "minute": 20}
